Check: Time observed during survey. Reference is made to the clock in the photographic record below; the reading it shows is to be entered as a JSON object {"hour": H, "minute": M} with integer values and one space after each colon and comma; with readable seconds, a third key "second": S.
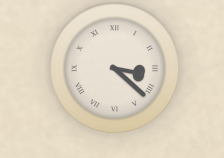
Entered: {"hour": 3, "minute": 22}
